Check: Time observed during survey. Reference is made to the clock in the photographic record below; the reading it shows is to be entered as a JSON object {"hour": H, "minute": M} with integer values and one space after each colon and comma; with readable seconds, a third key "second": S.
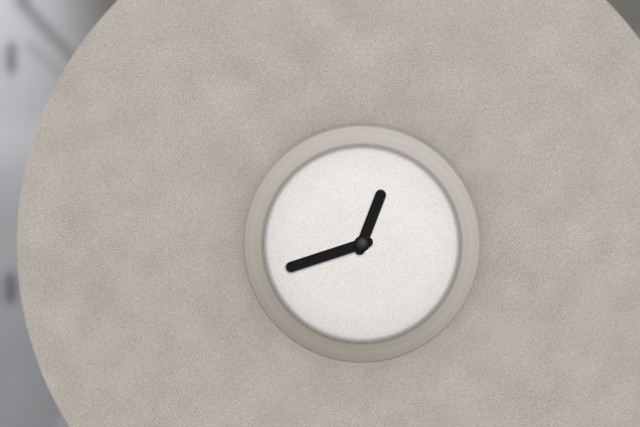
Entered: {"hour": 12, "minute": 42}
